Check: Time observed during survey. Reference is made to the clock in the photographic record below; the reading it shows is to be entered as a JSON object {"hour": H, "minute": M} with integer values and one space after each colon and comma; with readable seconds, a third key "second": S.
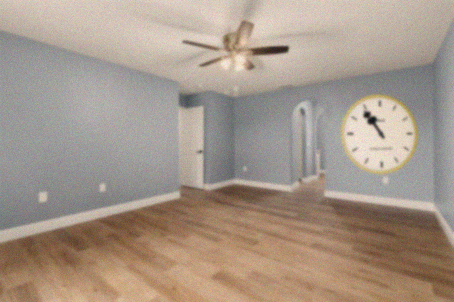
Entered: {"hour": 10, "minute": 54}
